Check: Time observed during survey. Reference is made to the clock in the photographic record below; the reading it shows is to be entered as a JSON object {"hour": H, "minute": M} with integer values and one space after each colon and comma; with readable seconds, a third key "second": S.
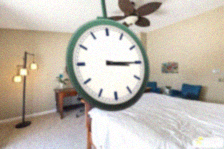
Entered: {"hour": 3, "minute": 15}
